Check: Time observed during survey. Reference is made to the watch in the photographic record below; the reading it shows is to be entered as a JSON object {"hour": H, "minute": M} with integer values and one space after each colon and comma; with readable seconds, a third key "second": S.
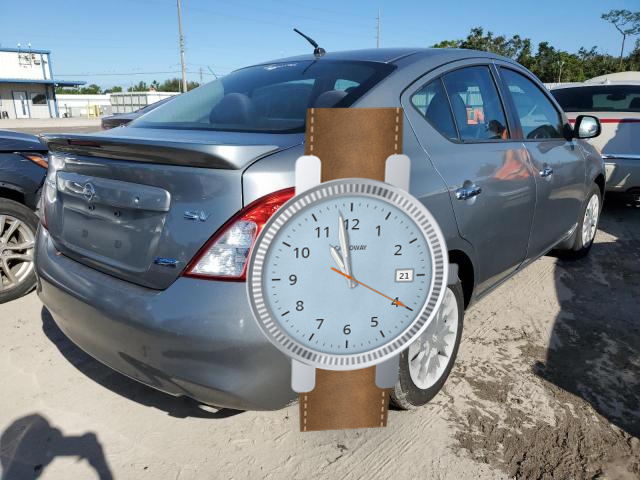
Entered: {"hour": 10, "minute": 58, "second": 20}
